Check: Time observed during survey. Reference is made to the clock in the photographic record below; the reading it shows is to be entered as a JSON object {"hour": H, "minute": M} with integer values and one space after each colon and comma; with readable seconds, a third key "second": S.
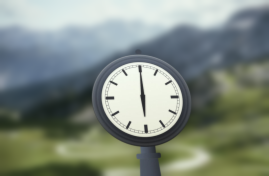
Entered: {"hour": 6, "minute": 0}
